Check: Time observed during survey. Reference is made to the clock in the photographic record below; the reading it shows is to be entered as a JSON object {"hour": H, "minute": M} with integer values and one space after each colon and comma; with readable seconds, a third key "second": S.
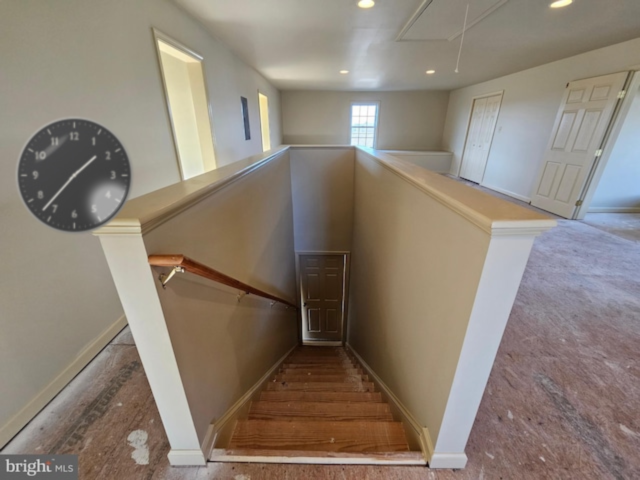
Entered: {"hour": 1, "minute": 37}
